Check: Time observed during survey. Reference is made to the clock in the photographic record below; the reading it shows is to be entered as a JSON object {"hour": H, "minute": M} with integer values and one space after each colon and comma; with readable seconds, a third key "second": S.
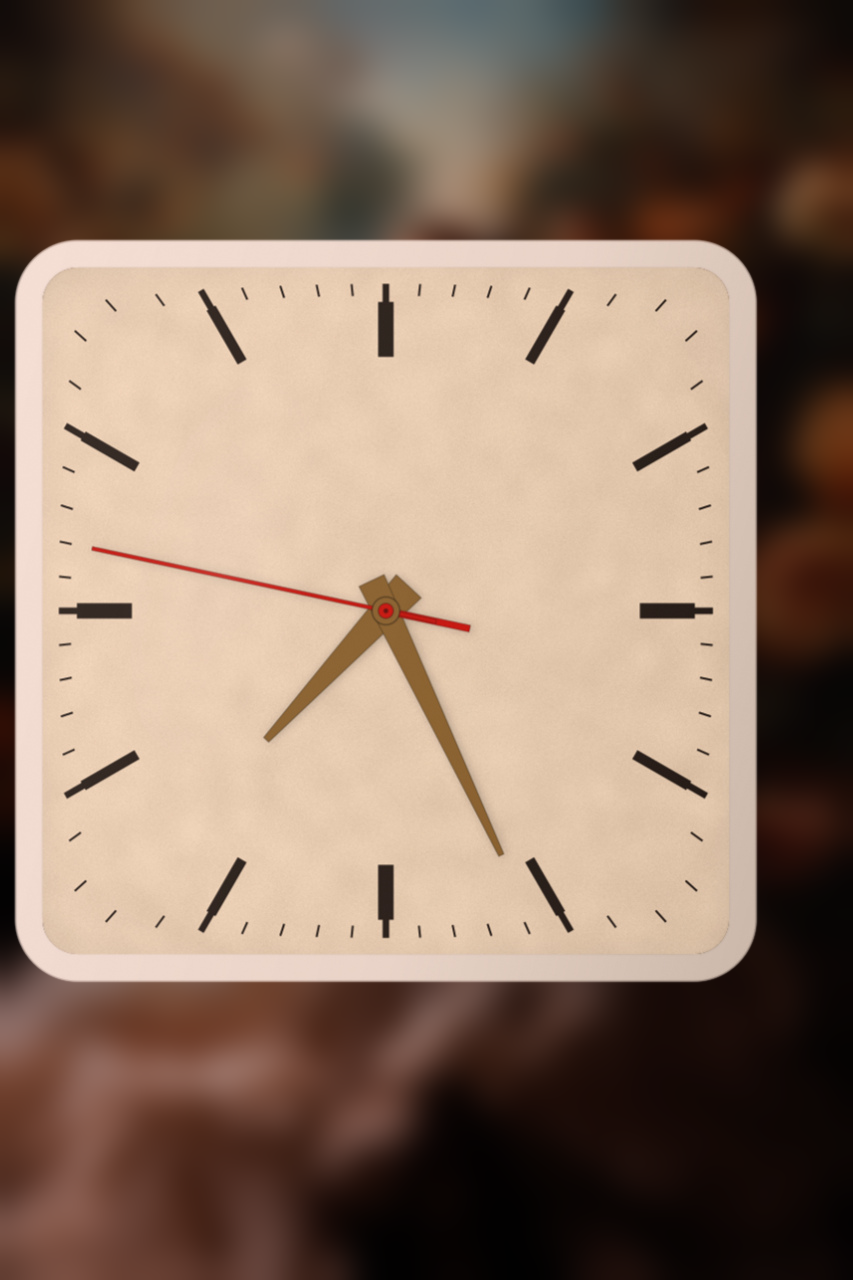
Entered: {"hour": 7, "minute": 25, "second": 47}
